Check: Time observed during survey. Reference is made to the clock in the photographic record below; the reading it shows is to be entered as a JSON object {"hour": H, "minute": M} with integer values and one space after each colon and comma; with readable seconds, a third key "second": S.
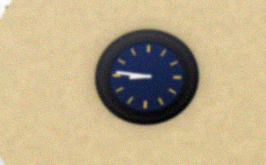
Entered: {"hour": 8, "minute": 46}
